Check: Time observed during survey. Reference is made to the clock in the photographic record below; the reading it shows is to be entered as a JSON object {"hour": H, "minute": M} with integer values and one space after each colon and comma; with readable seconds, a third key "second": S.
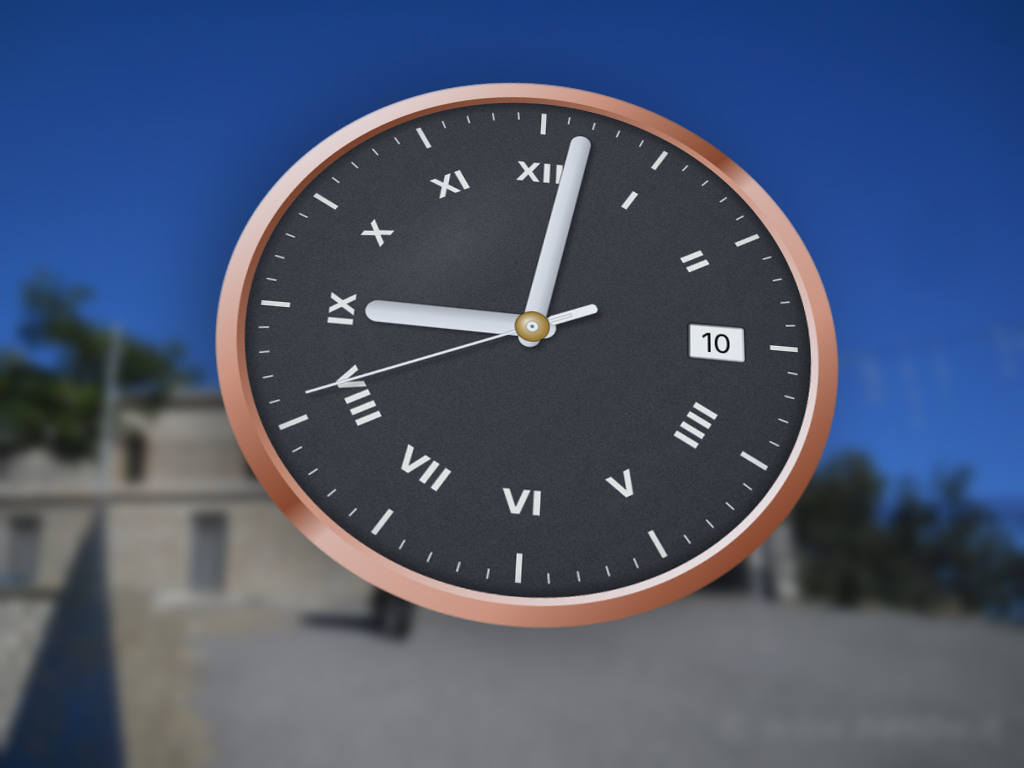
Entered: {"hour": 9, "minute": 1, "second": 41}
